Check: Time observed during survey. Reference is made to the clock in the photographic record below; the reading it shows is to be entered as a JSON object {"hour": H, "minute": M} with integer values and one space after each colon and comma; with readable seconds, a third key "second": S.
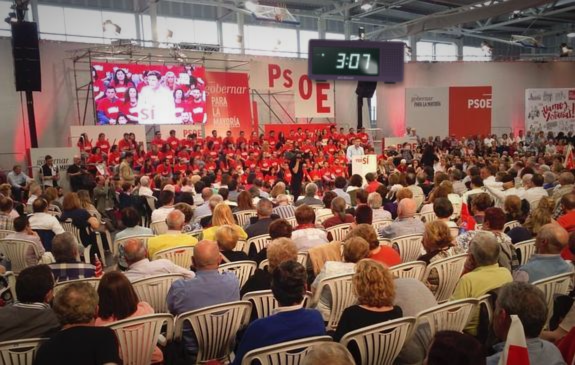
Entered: {"hour": 3, "minute": 7}
